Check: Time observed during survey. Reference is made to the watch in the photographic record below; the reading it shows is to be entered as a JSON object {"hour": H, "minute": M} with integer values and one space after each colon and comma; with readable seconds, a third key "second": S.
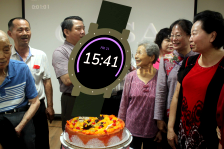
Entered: {"hour": 15, "minute": 41}
